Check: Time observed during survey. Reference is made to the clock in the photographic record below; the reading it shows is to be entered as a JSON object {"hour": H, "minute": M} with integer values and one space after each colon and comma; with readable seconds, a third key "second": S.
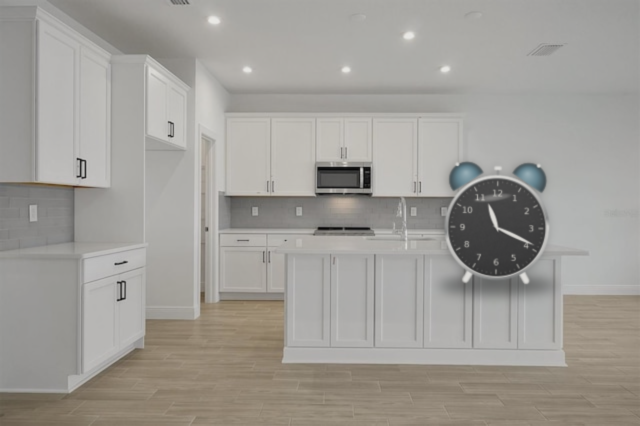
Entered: {"hour": 11, "minute": 19}
